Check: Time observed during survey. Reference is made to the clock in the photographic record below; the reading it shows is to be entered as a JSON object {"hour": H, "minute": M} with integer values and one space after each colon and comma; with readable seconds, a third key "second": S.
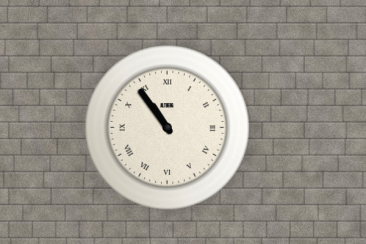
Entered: {"hour": 10, "minute": 54}
